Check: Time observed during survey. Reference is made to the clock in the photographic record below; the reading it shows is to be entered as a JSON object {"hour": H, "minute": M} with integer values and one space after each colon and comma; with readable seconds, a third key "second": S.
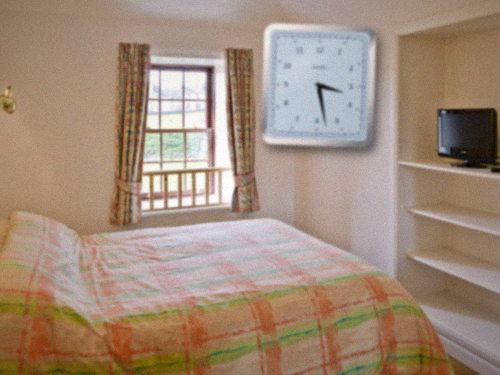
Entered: {"hour": 3, "minute": 28}
